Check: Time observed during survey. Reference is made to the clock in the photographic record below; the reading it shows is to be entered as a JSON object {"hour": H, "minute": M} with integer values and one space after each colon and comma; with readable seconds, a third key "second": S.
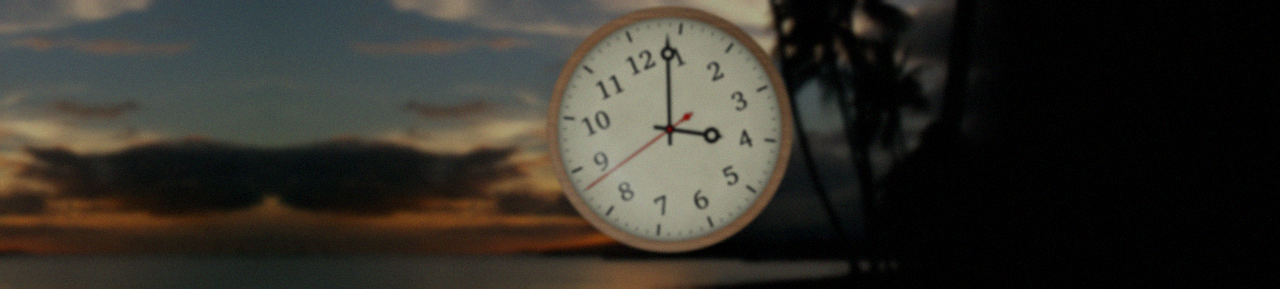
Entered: {"hour": 4, "minute": 3, "second": 43}
